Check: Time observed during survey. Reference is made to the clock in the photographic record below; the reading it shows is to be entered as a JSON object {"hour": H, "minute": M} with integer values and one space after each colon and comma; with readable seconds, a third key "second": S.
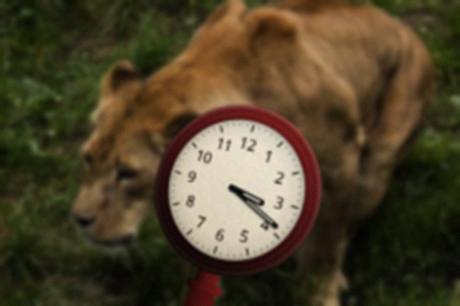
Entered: {"hour": 3, "minute": 19}
